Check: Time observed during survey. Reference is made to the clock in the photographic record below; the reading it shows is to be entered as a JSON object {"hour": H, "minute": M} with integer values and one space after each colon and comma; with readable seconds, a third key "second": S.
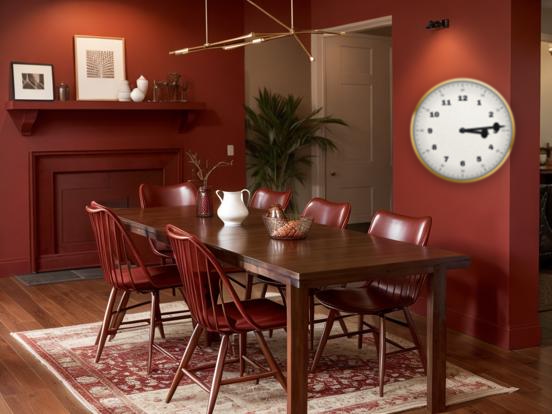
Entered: {"hour": 3, "minute": 14}
